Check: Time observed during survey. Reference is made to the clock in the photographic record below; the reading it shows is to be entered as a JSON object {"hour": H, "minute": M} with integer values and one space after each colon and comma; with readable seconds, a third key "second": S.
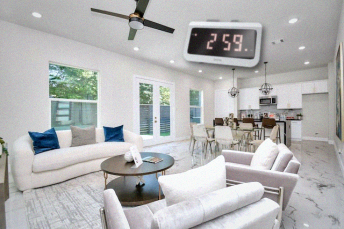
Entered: {"hour": 2, "minute": 59}
